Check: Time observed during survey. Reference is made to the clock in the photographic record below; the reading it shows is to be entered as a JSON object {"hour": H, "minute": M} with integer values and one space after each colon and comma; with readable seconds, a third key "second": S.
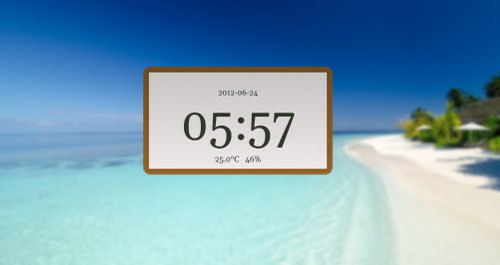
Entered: {"hour": 5, "minute": 57}
